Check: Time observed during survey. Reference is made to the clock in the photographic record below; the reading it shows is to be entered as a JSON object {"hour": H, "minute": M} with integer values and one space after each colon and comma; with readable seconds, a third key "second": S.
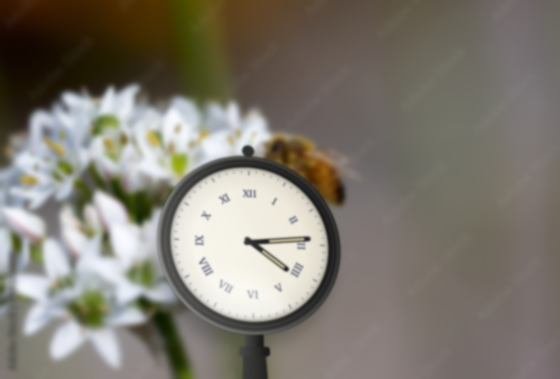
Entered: {"hour": 4, "minute": 14}
